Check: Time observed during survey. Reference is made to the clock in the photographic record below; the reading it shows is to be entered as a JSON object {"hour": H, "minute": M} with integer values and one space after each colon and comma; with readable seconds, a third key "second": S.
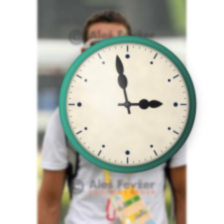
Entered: {"hour": 2, "minute": 58}
